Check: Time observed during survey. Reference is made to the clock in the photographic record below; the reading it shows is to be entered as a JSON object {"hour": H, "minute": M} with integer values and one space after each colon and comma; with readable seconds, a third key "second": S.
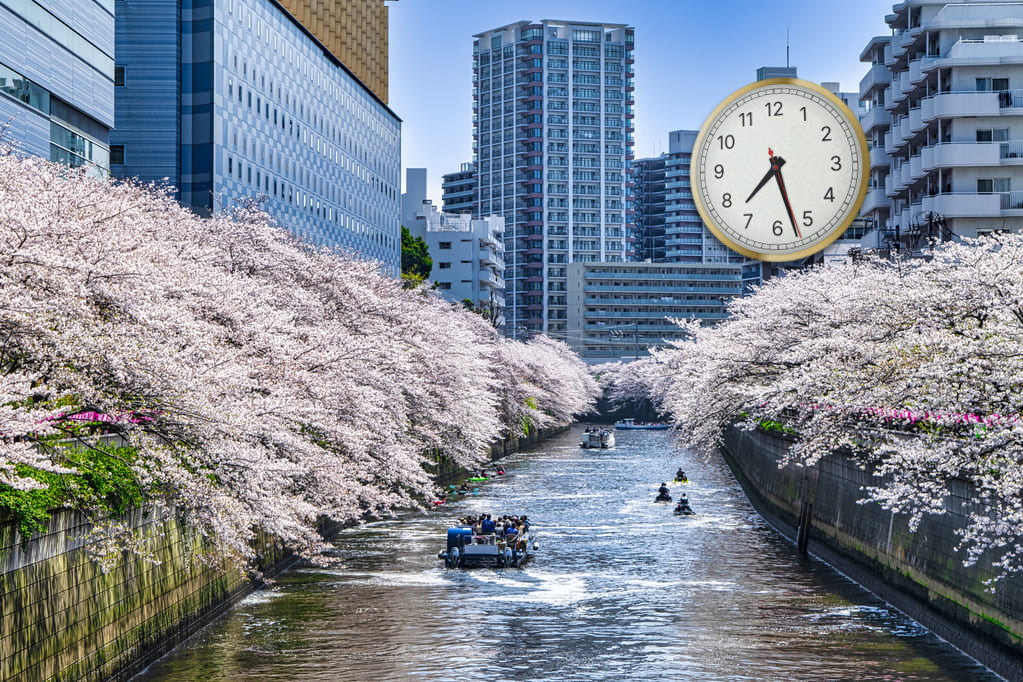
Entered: {"hour": 7, "minute": 27, "second": 27}
